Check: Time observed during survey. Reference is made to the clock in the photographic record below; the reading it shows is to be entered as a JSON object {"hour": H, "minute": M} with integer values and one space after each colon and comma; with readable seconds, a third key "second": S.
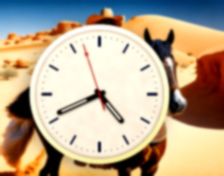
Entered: {"hour": 4, "minute": 40, "second": 57}
